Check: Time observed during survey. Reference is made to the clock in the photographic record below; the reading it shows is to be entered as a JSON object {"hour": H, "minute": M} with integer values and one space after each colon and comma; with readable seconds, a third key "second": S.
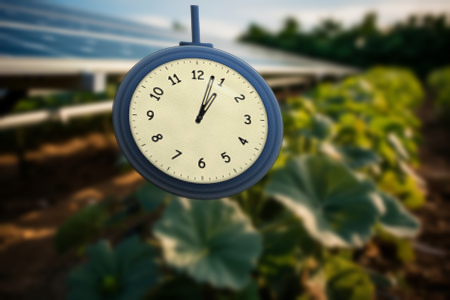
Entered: {"hour": 1, "minute": 3}
